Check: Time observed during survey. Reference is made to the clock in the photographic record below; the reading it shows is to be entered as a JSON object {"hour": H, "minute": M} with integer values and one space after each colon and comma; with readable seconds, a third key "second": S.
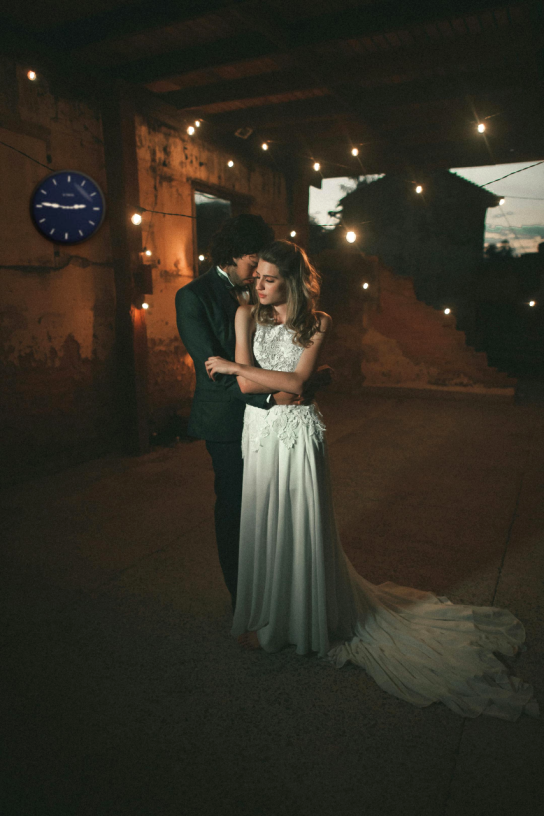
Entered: {"hour": 2, "minute": 46}
